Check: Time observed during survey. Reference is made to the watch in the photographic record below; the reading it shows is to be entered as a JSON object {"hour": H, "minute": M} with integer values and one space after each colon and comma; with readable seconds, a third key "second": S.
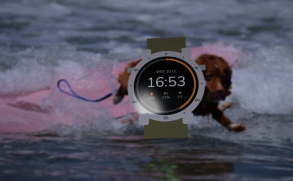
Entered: {"hour": 16, "minute": 53}
